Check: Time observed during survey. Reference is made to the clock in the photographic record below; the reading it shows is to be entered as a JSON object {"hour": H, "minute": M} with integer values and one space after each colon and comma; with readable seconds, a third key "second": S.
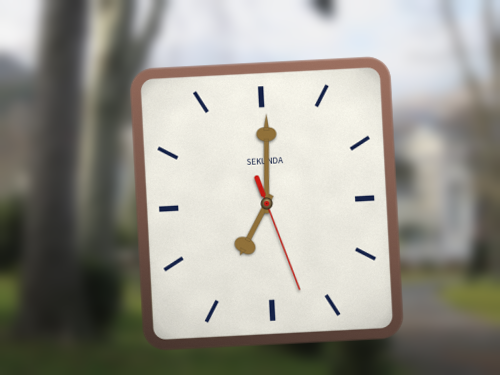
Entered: {"hour": 7, "minute": 0, "second": 27}
